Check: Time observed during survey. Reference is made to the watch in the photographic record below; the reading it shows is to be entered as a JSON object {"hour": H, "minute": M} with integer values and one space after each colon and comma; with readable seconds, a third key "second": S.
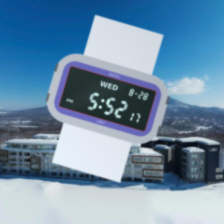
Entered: {"hour": 5, "minute": 52, "second": 17}
